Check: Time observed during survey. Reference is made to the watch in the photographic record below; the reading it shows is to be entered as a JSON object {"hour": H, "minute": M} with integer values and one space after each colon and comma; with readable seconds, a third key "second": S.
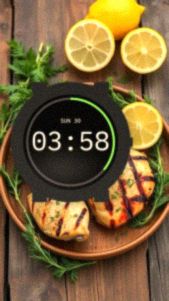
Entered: {"hour": 3, "minute": 58}
